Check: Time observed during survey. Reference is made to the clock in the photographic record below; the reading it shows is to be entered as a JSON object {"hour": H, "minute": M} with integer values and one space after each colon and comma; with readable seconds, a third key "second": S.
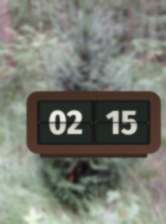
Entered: {"hour": 2, "minute": 15}
